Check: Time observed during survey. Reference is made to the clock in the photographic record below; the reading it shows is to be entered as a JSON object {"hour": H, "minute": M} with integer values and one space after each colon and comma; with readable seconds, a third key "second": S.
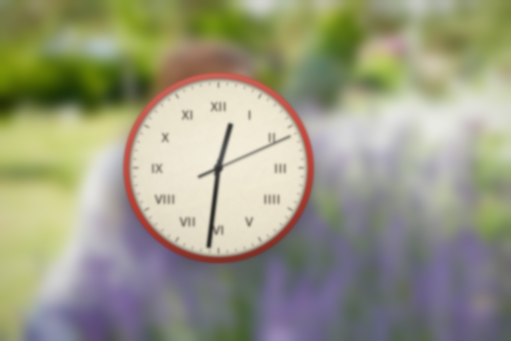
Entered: {"hour": 12, "minute": 31, "second": 11}
